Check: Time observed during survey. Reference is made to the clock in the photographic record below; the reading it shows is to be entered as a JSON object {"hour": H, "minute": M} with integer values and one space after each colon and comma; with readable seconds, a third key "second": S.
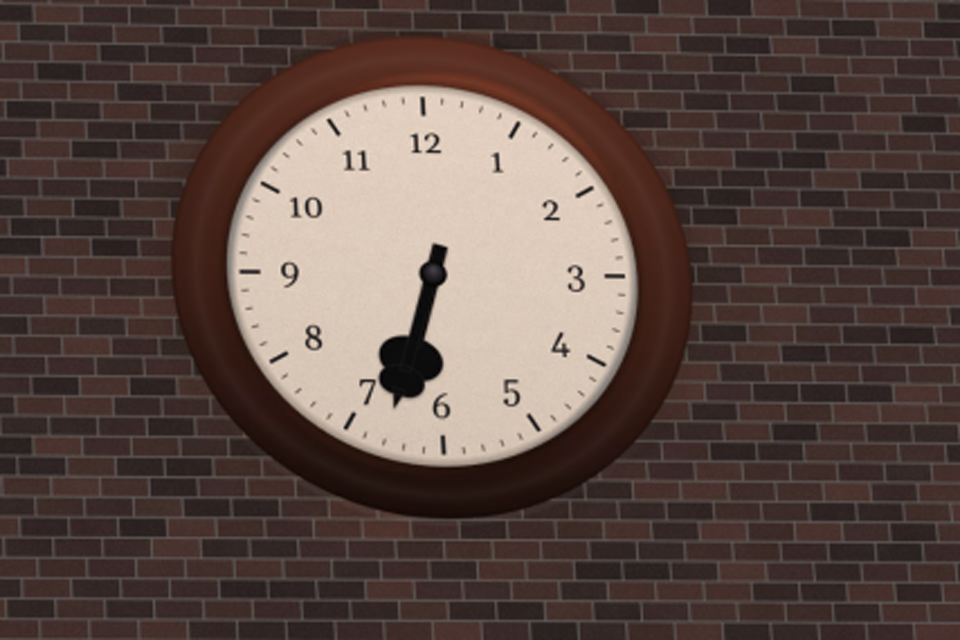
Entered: {"hour": 6, "minute": 33}
